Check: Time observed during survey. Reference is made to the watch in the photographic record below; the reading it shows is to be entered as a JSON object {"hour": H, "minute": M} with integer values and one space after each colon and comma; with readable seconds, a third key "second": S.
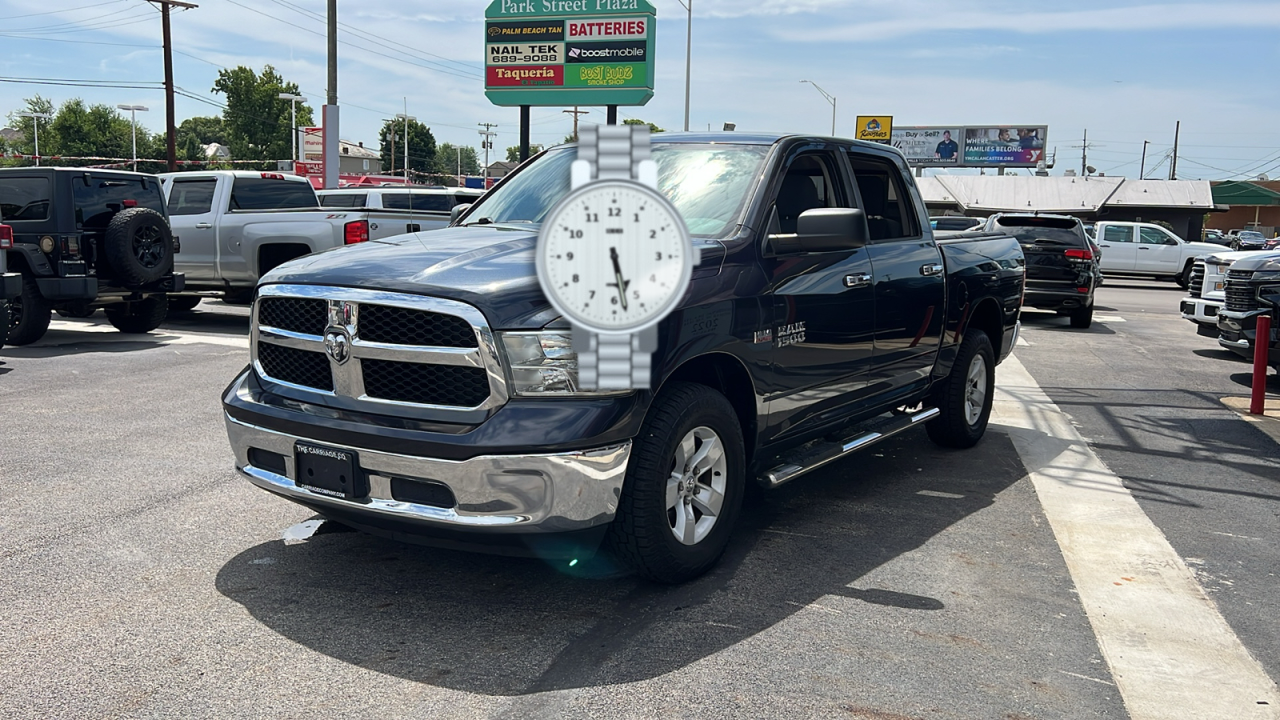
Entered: {"hour": 5, "minute": 28}
